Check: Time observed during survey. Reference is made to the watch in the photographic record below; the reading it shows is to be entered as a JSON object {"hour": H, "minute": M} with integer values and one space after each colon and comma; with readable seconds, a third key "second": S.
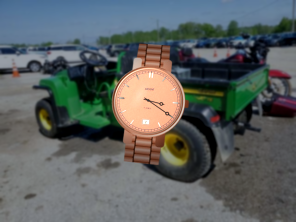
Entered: {"hour": 3, "minute": 20}
